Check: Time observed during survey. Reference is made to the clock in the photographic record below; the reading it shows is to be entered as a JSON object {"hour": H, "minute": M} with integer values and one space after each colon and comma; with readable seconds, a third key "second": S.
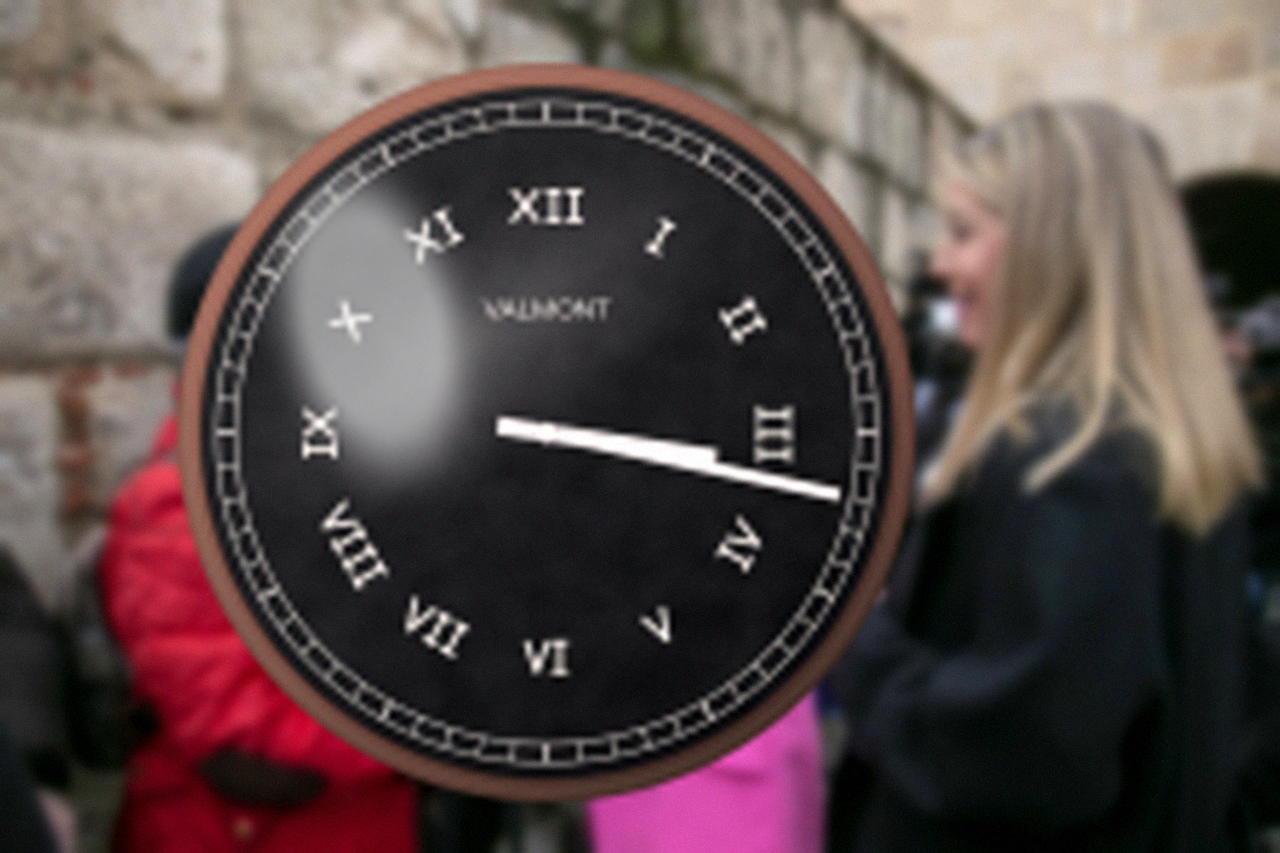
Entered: {"hour": 3, "minute": 17}
